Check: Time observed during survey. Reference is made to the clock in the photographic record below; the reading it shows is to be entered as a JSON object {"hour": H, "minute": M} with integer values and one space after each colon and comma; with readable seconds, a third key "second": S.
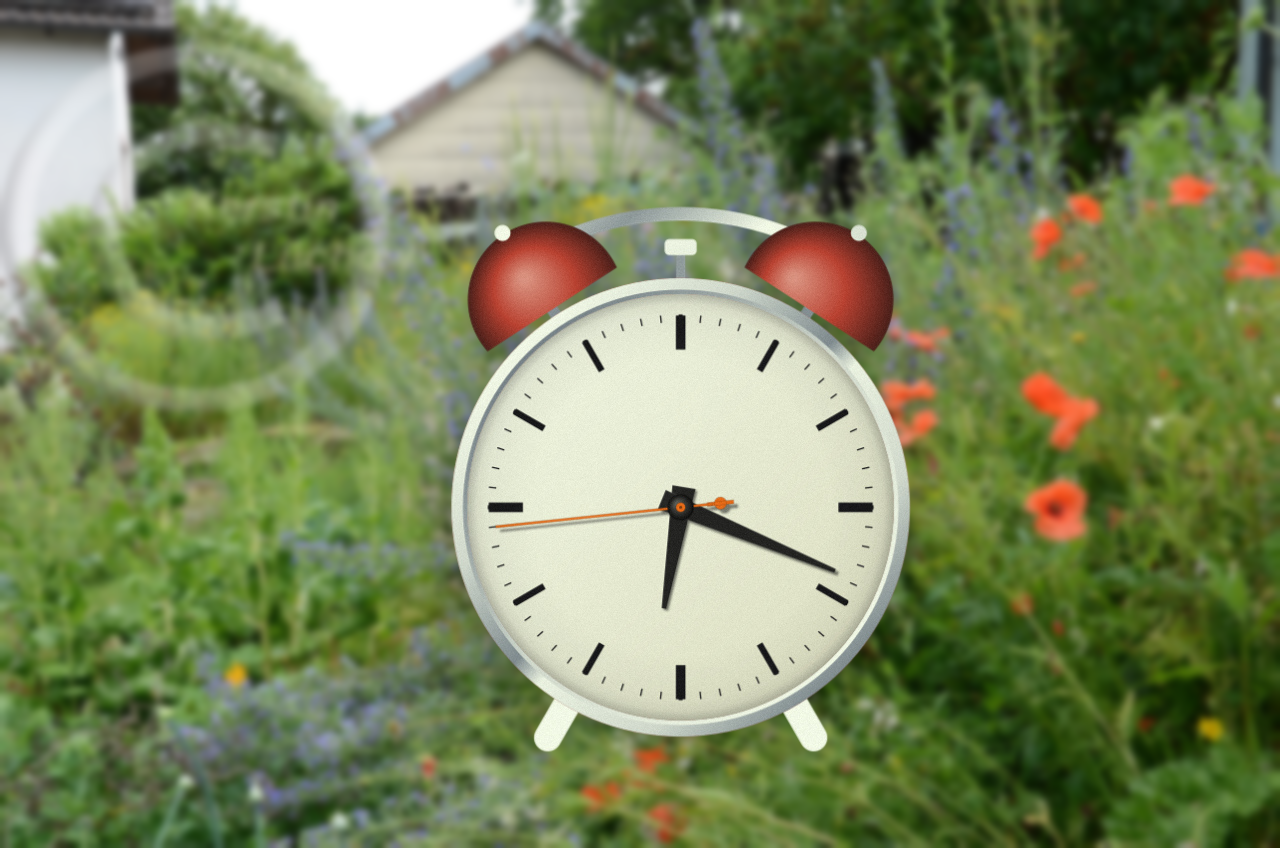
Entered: {"hour": 6, "minute": 18, "second": 44}
